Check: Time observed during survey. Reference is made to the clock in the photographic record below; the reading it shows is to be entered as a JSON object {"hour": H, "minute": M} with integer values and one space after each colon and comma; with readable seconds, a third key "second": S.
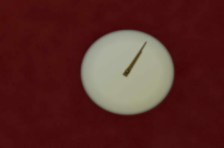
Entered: {"hour": 1, "minute": 5}
